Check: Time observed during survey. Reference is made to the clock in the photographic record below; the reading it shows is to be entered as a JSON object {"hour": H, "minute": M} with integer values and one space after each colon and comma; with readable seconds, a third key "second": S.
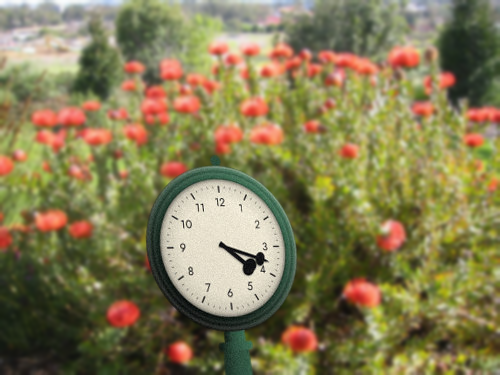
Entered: {"hour": 4, "minute": 18}
